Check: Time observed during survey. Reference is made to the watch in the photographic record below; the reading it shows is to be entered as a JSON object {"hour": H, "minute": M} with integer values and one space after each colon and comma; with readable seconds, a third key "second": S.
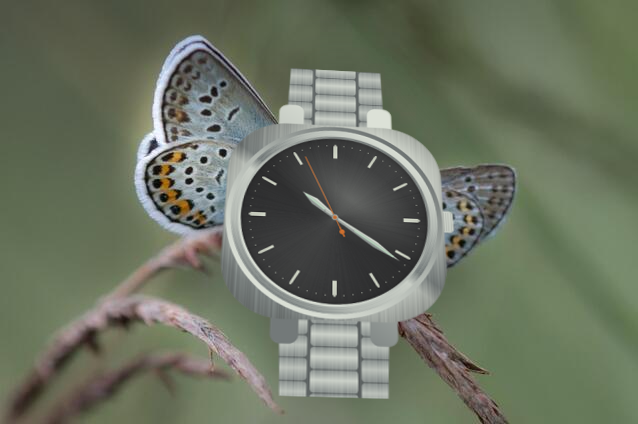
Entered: {"hour": 10, "minute": 20, "second": 56}
